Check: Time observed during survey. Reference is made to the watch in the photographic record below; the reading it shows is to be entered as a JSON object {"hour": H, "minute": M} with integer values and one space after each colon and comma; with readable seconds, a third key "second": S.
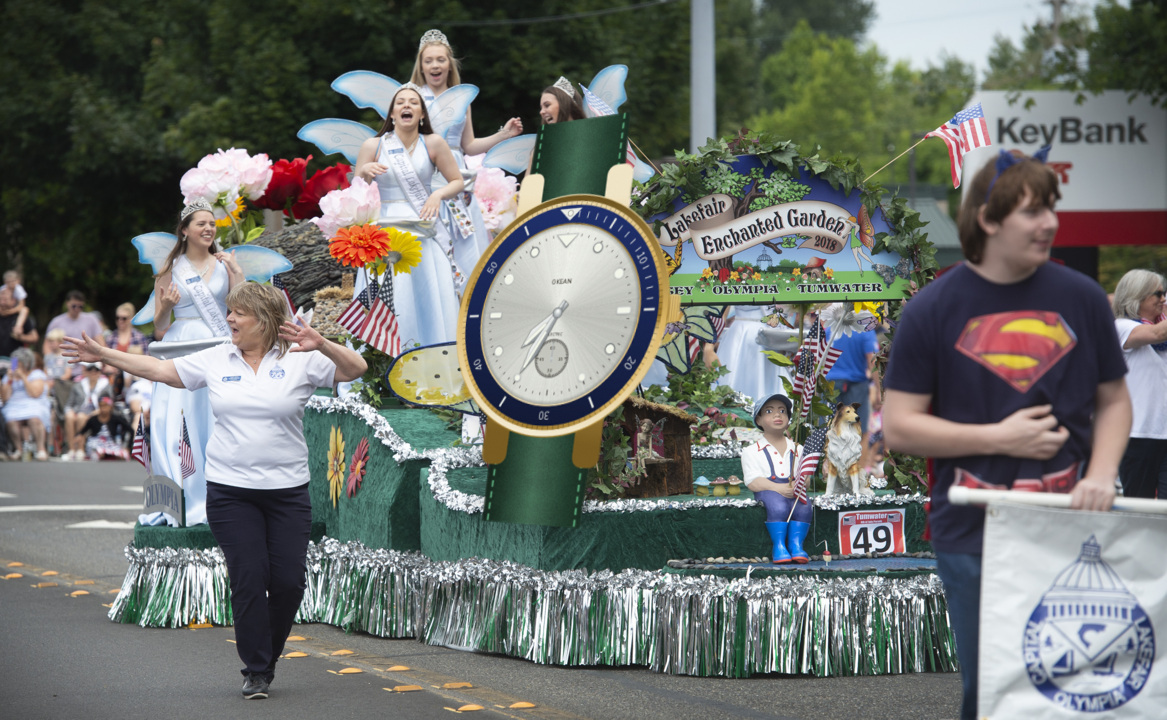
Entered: {"hour": 7, "minute": 35}
